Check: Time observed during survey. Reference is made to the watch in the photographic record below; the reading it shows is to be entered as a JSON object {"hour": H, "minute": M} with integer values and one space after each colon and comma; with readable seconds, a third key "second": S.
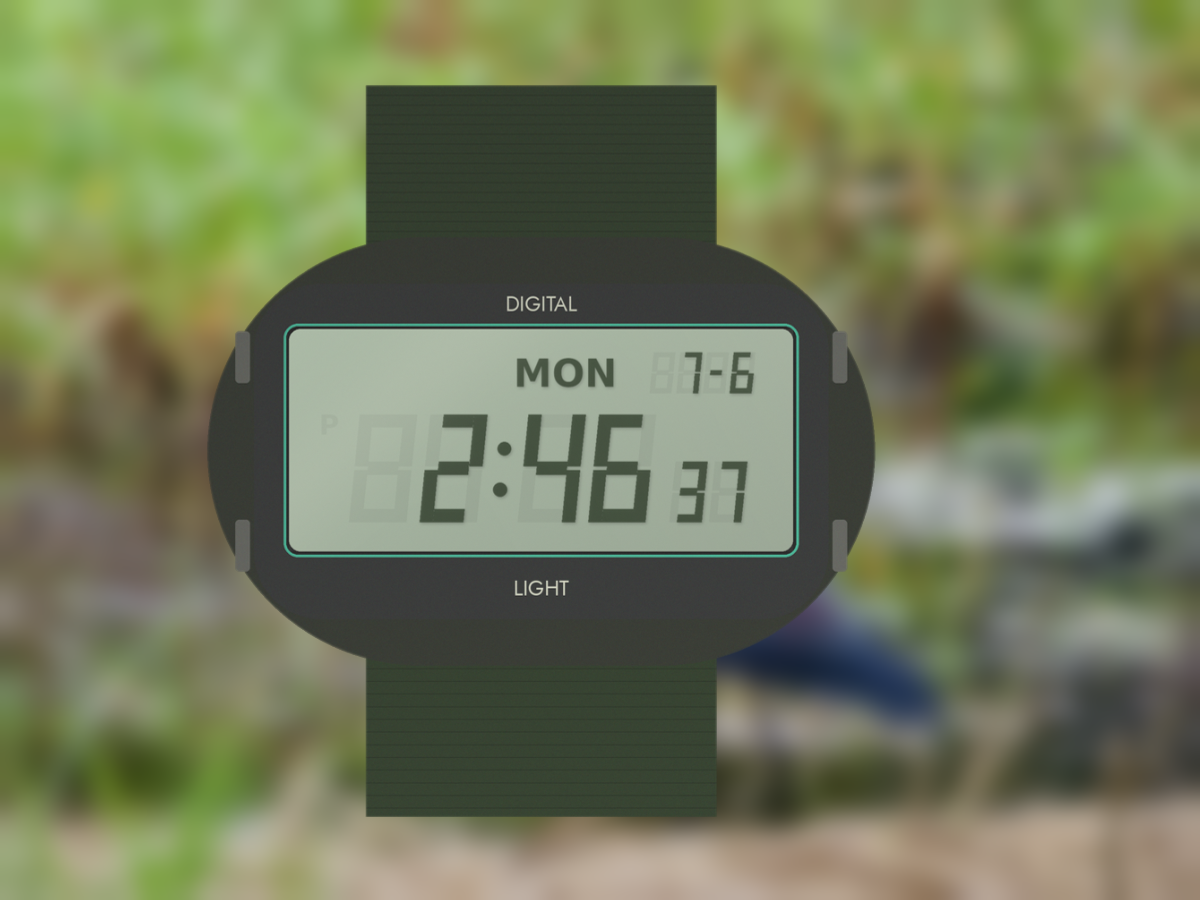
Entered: {"hour": 2, "minute": 46, "second": 37}
